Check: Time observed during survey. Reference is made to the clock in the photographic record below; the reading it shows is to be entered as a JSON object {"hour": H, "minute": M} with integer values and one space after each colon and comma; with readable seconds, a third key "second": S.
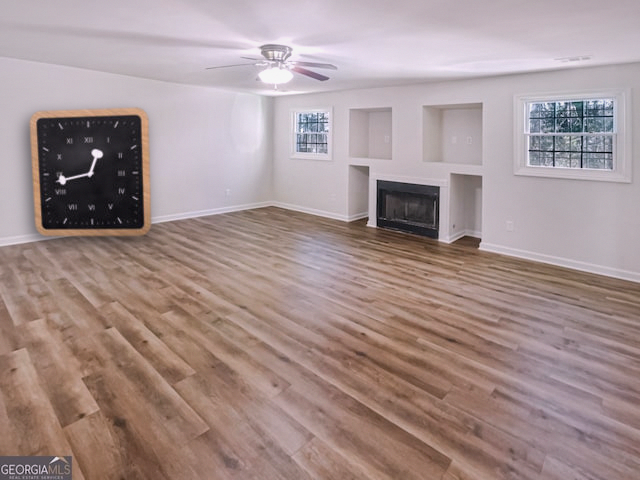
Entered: {"hour": 12, "minute": 43}
